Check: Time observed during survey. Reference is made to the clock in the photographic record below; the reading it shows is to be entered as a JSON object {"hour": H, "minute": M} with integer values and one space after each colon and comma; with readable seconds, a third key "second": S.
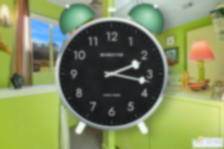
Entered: {"hour": 2, "minute": 17}
